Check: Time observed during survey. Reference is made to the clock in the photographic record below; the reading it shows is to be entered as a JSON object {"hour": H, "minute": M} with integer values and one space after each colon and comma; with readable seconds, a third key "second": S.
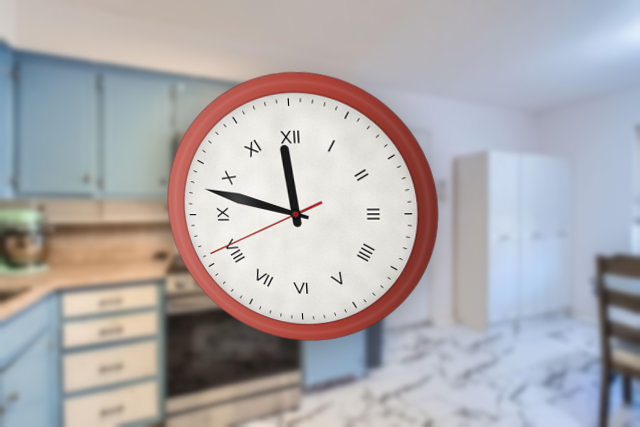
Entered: {"hour": 11, "minute": 47, "second": 41}
